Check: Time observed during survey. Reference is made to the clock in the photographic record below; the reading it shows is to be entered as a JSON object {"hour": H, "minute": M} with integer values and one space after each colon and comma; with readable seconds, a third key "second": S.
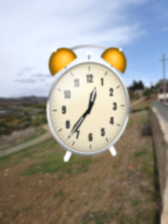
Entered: {"hour": 12, "minute": 37}
